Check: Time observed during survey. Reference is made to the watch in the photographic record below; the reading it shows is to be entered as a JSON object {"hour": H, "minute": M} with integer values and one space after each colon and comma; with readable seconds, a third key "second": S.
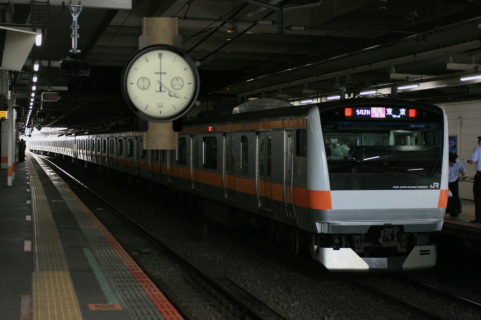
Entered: {"hour": 4, "minute": 21}
